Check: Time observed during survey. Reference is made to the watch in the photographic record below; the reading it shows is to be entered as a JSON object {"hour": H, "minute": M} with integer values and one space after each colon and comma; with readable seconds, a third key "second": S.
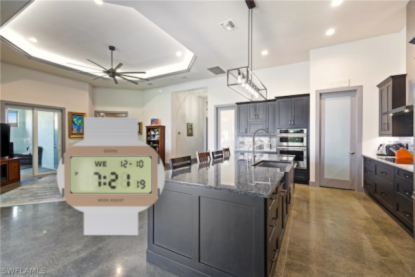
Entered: {"hour": 7, "minute": 21}
